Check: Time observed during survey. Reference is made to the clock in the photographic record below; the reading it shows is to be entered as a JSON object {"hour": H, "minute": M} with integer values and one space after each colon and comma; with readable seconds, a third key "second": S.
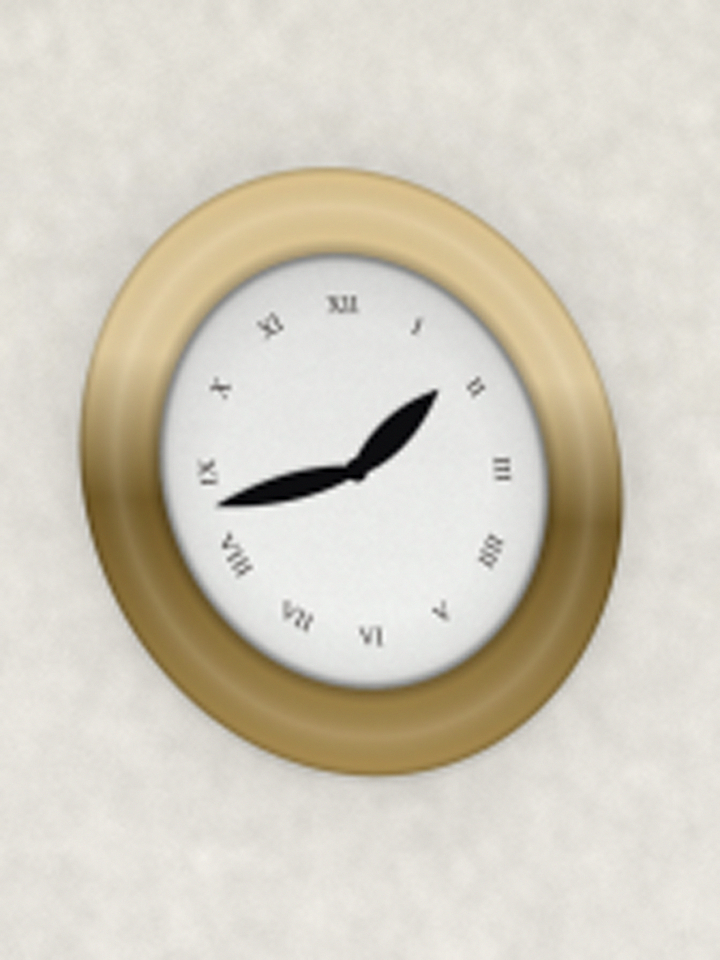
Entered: {"hour": 1, "minute": 43}
